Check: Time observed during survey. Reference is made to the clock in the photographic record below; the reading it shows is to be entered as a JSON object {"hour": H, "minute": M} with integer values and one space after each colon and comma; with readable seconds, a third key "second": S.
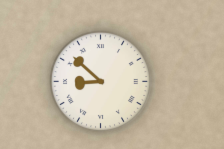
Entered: {"hour": 8, "minute": 52}
